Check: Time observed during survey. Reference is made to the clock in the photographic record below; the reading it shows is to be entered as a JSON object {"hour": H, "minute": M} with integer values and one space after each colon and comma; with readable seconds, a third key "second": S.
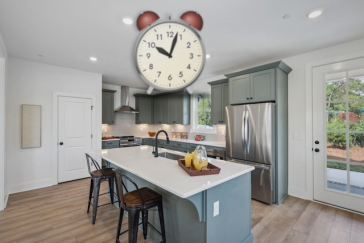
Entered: {"hour": 10, "minute": 3}
